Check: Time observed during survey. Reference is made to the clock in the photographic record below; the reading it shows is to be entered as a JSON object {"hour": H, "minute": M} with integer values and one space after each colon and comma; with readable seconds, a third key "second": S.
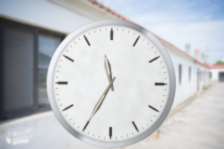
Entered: {"hour": 11, "minute": 35}
